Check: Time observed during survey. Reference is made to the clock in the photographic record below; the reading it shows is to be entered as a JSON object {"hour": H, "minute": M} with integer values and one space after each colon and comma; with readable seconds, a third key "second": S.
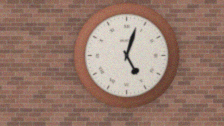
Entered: {"hour": 5, "minute": 3}
